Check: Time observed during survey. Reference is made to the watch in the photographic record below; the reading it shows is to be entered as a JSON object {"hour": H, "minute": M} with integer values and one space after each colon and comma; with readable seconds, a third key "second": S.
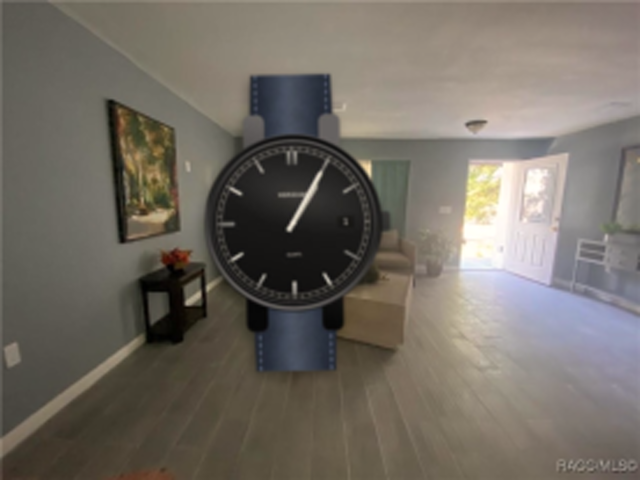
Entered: {"hour": 1, "minute": 5}
